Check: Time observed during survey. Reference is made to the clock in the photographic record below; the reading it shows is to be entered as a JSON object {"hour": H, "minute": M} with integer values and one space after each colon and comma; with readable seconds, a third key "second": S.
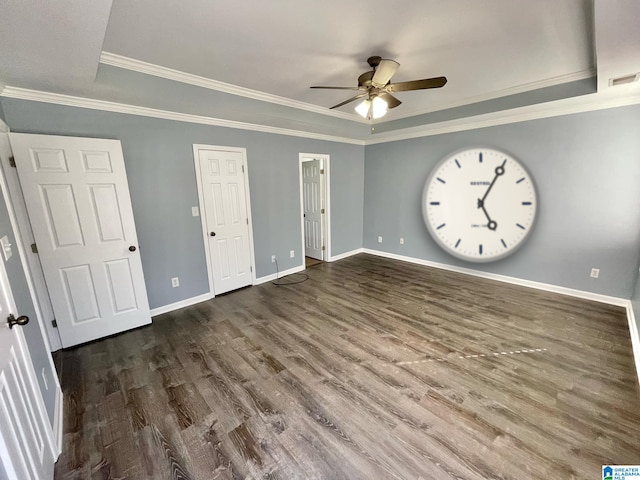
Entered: {"hour": 5, "minute": 5}
